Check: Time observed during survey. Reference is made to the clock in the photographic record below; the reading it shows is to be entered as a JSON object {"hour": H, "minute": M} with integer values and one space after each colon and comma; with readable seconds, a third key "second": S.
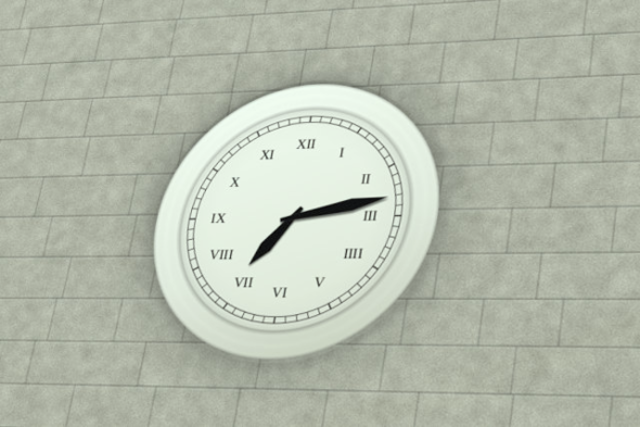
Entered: {"hour": 7, "minute": 13}
